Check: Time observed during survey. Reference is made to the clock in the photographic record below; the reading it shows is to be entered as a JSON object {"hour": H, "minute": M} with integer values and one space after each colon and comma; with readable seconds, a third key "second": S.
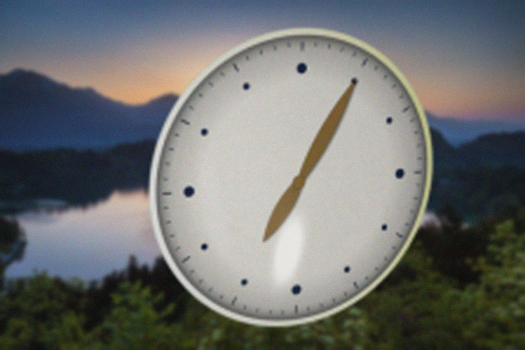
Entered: {"hour": 7, "minute": 5}
